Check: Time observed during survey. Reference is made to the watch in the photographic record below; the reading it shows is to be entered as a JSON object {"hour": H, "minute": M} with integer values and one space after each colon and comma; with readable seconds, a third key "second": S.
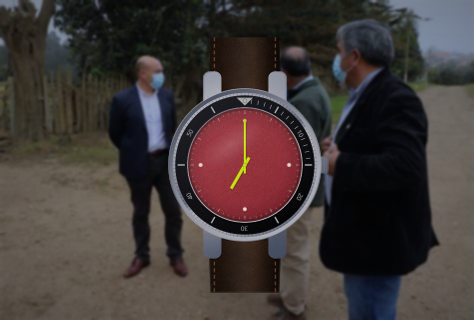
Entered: {"hour": 7, "minute": 0}
